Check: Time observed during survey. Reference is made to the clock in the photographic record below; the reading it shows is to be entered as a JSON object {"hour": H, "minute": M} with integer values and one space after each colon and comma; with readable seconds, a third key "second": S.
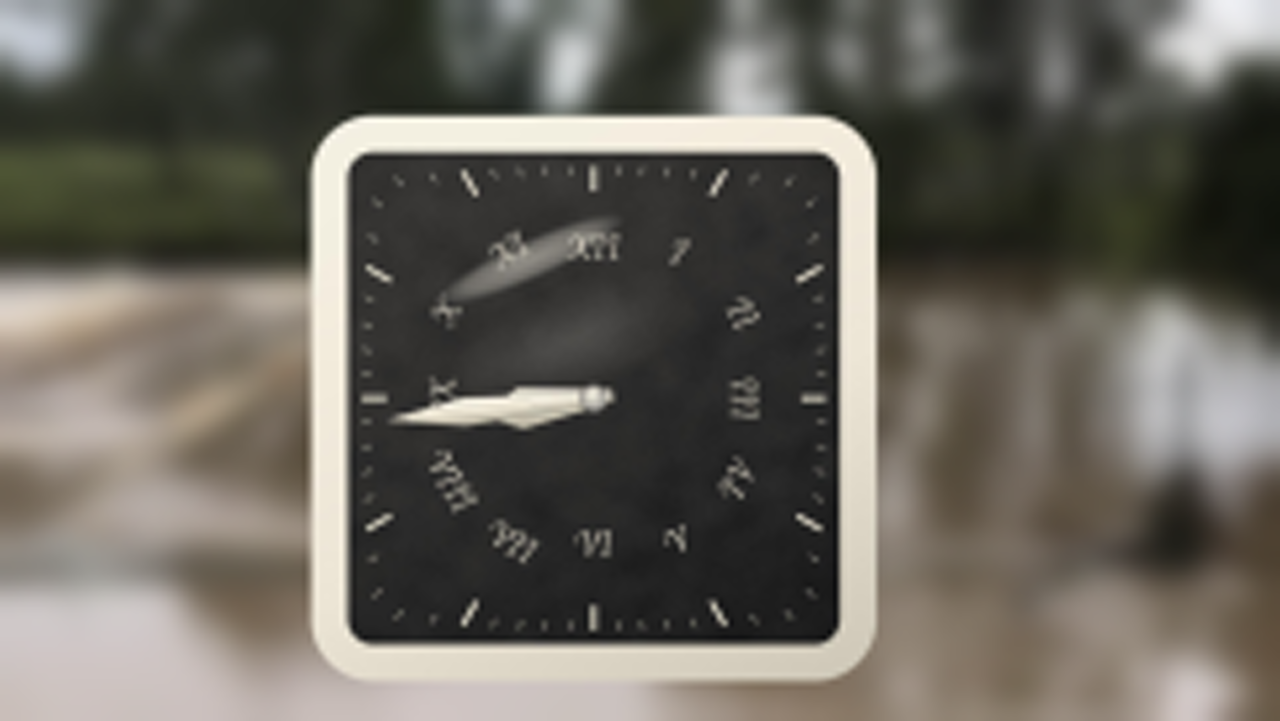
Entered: {"hour": 8, "minute": 44}
